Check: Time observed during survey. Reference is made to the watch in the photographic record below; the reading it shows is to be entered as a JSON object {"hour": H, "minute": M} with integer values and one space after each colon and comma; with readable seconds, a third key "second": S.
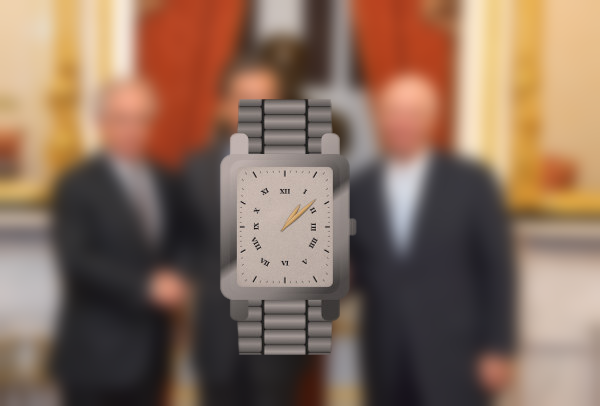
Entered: {"hour": 1, "minute": 8}
